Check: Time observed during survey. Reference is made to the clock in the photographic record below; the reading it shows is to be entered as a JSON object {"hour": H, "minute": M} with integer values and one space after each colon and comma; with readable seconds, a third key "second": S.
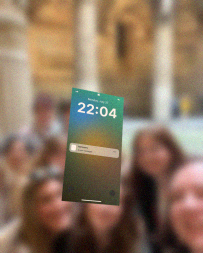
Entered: {"hour": 22, "minute": 4}
